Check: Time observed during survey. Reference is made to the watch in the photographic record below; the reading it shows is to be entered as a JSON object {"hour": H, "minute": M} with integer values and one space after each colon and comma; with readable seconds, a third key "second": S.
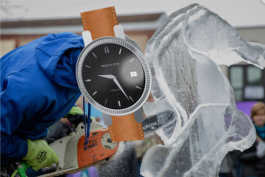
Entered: {"hour": 9, "minute": 26}
